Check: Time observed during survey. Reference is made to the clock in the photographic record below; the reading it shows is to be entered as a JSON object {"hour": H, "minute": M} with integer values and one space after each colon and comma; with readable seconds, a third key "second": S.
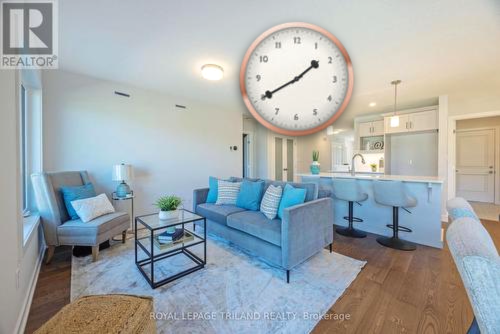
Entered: {"hour": 1, "minute": 40}
